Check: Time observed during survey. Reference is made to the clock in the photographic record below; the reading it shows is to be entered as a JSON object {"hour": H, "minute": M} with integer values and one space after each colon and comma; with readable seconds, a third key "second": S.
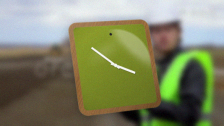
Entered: {"hour": 3, "minute": 52}
